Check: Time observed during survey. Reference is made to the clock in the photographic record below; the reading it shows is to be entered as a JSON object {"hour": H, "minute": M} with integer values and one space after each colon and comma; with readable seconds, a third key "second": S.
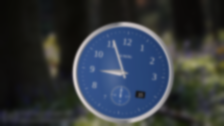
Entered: {"hour": 8, "minute": 56}
